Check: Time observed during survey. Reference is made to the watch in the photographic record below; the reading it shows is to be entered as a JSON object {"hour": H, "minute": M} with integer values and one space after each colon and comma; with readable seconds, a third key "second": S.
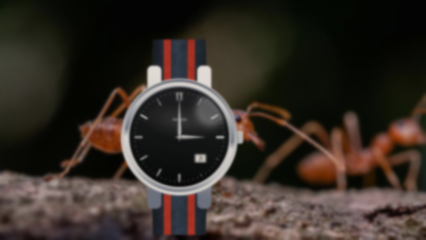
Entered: {"hour": 3, "minute": 0}
